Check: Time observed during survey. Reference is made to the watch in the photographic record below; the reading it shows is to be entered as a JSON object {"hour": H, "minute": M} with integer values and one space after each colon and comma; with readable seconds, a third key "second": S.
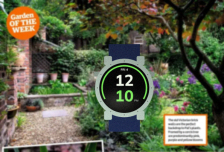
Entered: {"hour": 12, "minute": 10}
